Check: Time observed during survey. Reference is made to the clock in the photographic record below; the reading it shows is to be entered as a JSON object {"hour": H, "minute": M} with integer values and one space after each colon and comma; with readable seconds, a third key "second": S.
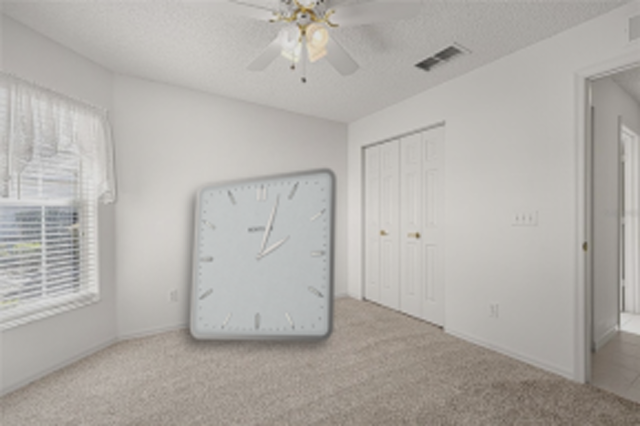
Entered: {"hour": 2, "minute": 3}
